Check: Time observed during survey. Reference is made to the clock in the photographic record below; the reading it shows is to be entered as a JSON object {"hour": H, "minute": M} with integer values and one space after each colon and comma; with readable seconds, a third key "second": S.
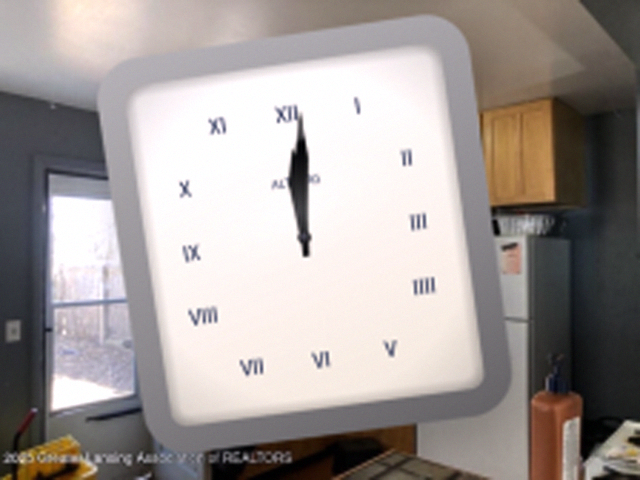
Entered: {"hour": 12, "minute": 1}
